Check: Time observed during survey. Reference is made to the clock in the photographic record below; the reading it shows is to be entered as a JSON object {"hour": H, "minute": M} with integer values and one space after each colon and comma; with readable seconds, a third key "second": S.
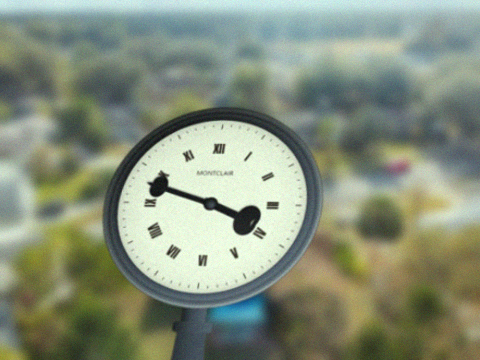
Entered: {"hour": 3, "minute": 48}
